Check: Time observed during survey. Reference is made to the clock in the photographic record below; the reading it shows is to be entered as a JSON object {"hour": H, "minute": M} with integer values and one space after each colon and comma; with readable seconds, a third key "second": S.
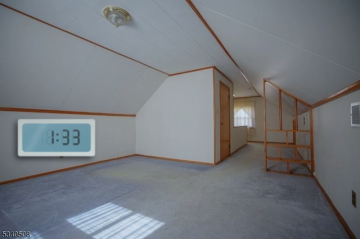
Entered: {"hour": 1, "minute": 33}
